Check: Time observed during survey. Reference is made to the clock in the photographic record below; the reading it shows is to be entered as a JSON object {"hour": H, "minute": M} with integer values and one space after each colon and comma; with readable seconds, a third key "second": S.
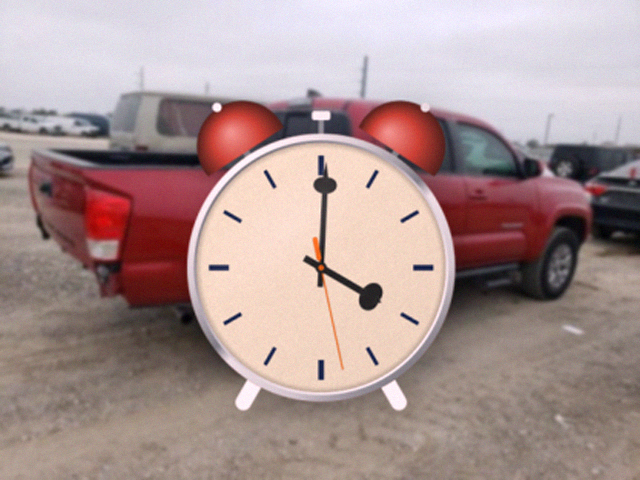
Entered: {"hour": 4, "minute": 0, "second": 28}
